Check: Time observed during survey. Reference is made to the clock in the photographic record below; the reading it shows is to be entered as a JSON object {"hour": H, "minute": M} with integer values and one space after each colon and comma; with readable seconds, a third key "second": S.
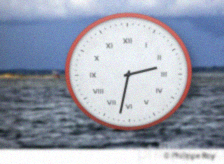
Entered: {"hour": 2, "minute": 32}
